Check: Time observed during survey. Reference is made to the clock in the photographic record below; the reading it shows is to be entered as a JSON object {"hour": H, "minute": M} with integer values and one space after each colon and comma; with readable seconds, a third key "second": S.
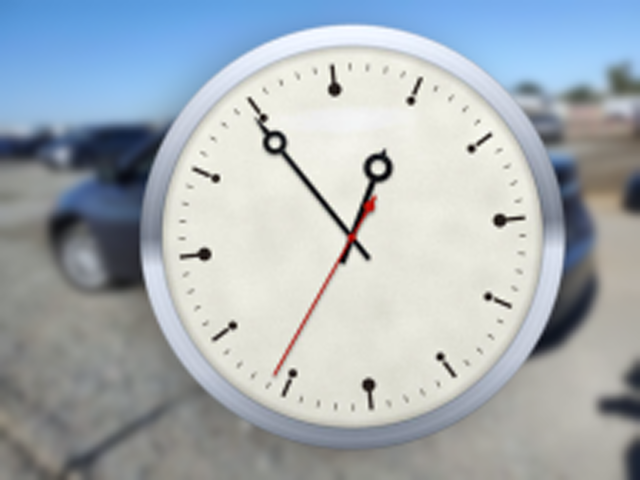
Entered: {"hour": 12, "minute": 54, "second": 36}
